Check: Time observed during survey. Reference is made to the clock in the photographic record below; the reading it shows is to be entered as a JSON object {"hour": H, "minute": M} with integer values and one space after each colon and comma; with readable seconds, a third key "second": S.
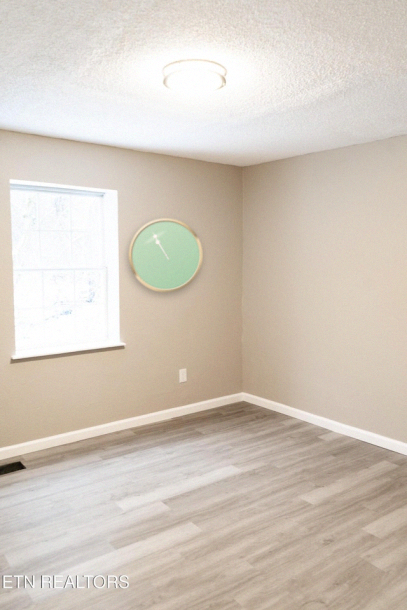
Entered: {"hour": 10, "minute": 55}
